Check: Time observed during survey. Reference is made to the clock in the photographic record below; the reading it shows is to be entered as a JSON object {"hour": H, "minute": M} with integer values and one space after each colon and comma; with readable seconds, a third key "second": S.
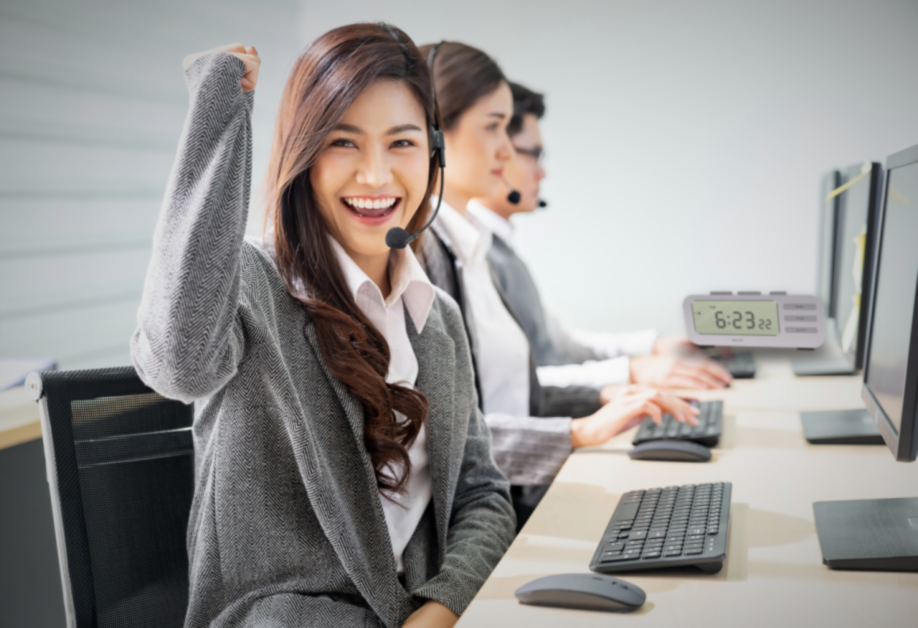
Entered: {"hour": 6, "minute": 23}
